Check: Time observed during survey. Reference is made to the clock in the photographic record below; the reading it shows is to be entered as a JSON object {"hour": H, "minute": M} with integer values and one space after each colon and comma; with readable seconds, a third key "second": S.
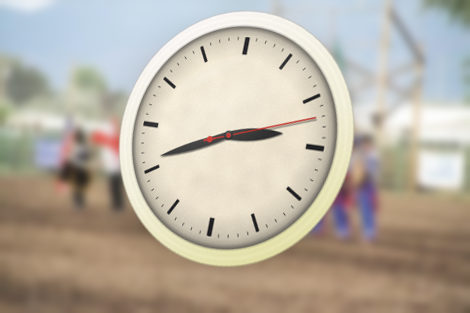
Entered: {"hour": 2, "minute": 41, "second": 12}
